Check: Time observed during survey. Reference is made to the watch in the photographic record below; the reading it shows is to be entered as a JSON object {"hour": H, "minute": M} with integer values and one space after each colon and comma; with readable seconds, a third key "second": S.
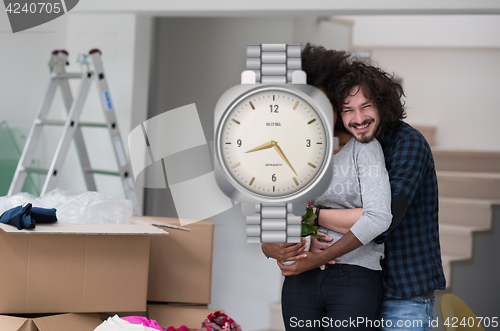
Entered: {"hour": 8, "minute": 24}
